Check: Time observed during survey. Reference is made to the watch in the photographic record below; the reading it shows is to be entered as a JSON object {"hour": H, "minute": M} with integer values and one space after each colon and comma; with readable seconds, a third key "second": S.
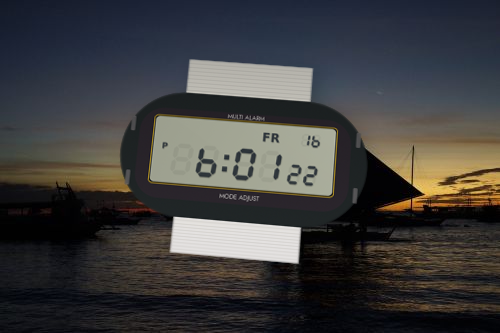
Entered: {"hour": 6, "minute": 1, "second": 22}
